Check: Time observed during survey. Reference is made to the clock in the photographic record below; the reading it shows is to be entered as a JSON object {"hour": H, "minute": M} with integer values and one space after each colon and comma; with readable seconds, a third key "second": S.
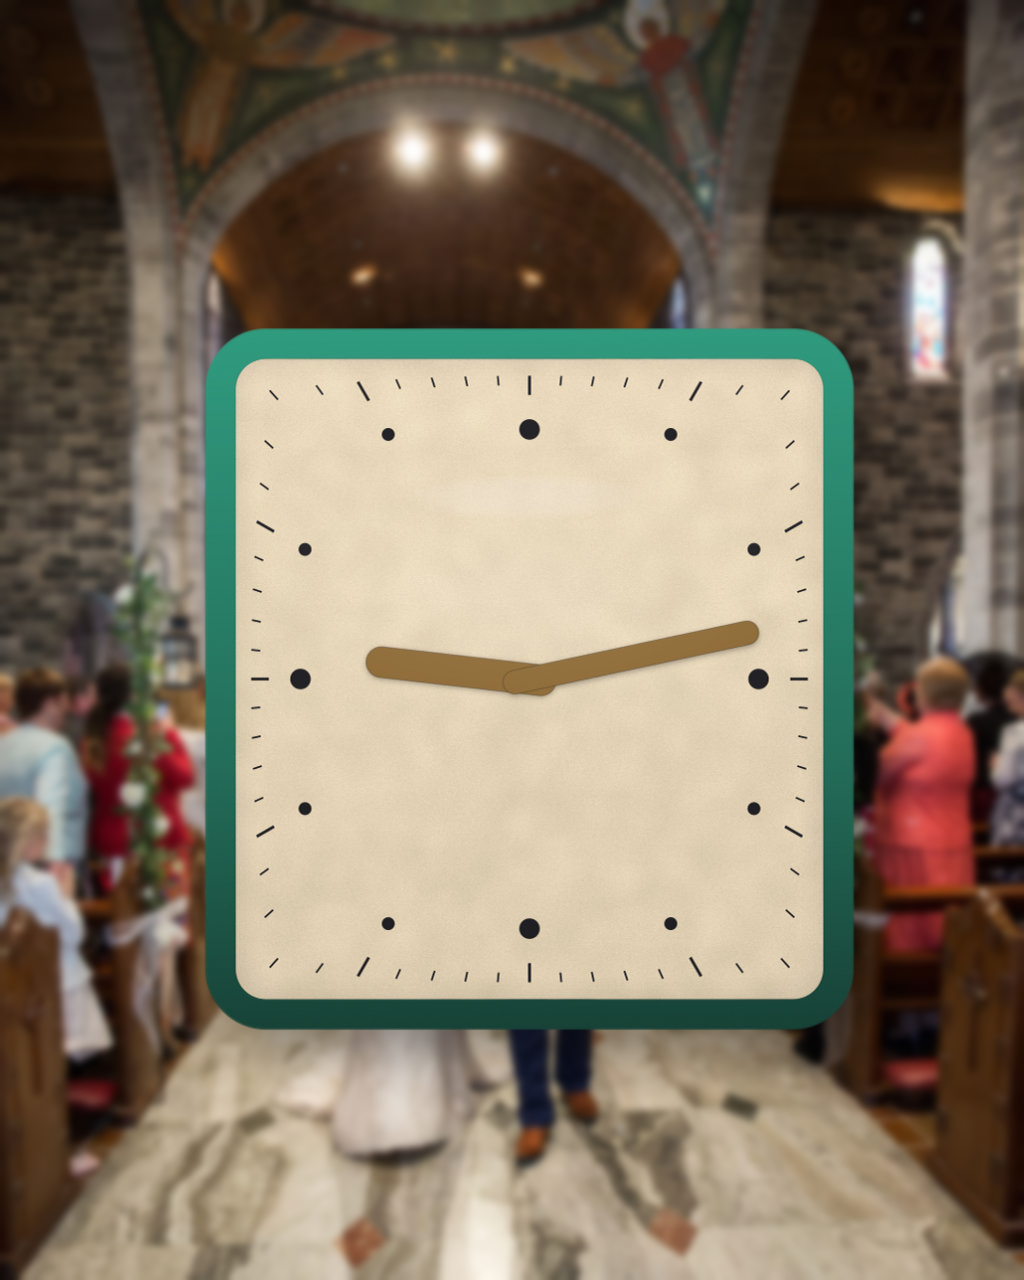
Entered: {"hour": 9, "minute": 13}
